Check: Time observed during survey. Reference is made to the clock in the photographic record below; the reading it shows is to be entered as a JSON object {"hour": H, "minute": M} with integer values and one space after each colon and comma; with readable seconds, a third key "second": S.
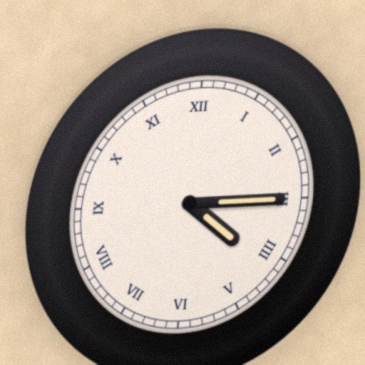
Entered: {"hour": 4, "minute": 15}
